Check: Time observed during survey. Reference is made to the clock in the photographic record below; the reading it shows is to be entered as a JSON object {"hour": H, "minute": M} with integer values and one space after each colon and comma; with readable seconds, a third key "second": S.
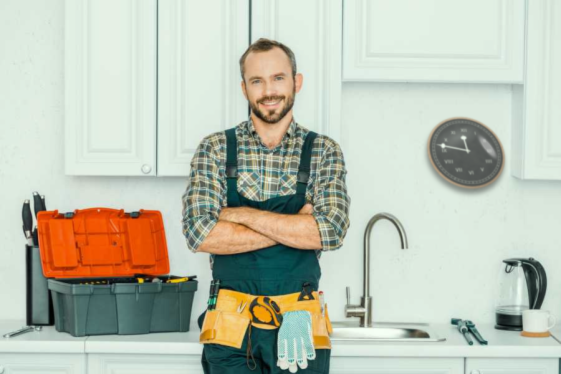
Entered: {"hour": 11, "minute": 47}
